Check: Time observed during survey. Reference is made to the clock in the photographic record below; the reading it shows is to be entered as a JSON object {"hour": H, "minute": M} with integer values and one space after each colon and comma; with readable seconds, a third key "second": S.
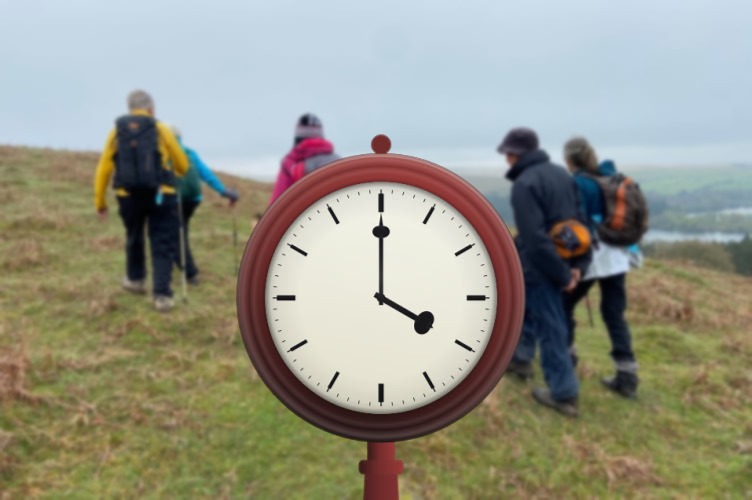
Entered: {"hour": 4, "minute": 0}
